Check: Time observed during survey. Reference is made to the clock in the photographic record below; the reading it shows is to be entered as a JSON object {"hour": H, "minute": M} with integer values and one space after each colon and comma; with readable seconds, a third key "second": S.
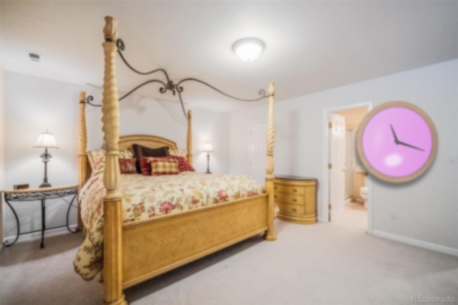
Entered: {"hour": 11, "minute": 18}
